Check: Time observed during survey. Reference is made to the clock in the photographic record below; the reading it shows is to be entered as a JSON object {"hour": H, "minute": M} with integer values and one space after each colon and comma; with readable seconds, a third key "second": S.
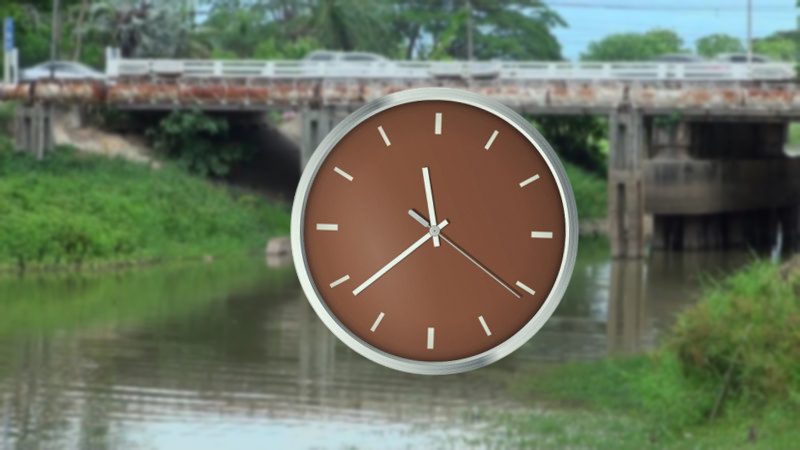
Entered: {"hour": 11, "minute": 38, "second": 21}
